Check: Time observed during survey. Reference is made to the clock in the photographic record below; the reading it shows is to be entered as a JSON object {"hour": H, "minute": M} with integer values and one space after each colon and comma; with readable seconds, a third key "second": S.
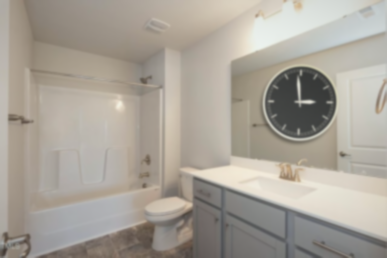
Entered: {"hour": 2, "minute": 59}
